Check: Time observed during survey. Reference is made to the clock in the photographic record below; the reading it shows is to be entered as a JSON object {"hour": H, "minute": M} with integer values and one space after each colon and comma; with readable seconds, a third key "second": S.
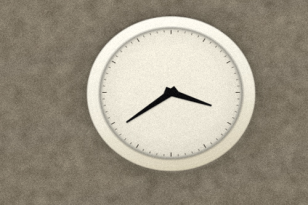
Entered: {"hour": 3, "minute": 39}
